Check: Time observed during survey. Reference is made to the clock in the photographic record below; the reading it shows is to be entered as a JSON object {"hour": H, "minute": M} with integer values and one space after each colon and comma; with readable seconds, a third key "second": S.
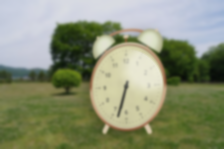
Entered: {"hour": 6, "minute": 33}
